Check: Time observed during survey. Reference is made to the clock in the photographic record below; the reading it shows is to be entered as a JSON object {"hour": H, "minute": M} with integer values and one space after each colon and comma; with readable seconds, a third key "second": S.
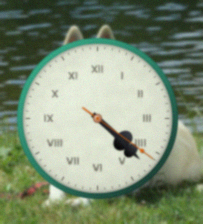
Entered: {"hour": 4, "minute": 22, "second": 21}
